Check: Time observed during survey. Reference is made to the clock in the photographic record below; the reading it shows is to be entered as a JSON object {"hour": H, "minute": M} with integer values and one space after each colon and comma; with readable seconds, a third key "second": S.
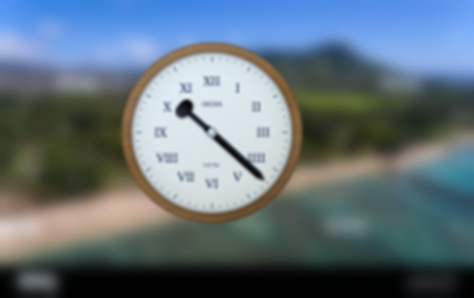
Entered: {"hour": 10, "minute": 22}
